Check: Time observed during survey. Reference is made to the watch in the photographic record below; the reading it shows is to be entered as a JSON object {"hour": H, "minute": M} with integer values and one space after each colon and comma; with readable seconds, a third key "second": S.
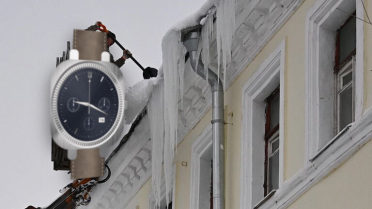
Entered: {"hour": 9, "minute": 19}
